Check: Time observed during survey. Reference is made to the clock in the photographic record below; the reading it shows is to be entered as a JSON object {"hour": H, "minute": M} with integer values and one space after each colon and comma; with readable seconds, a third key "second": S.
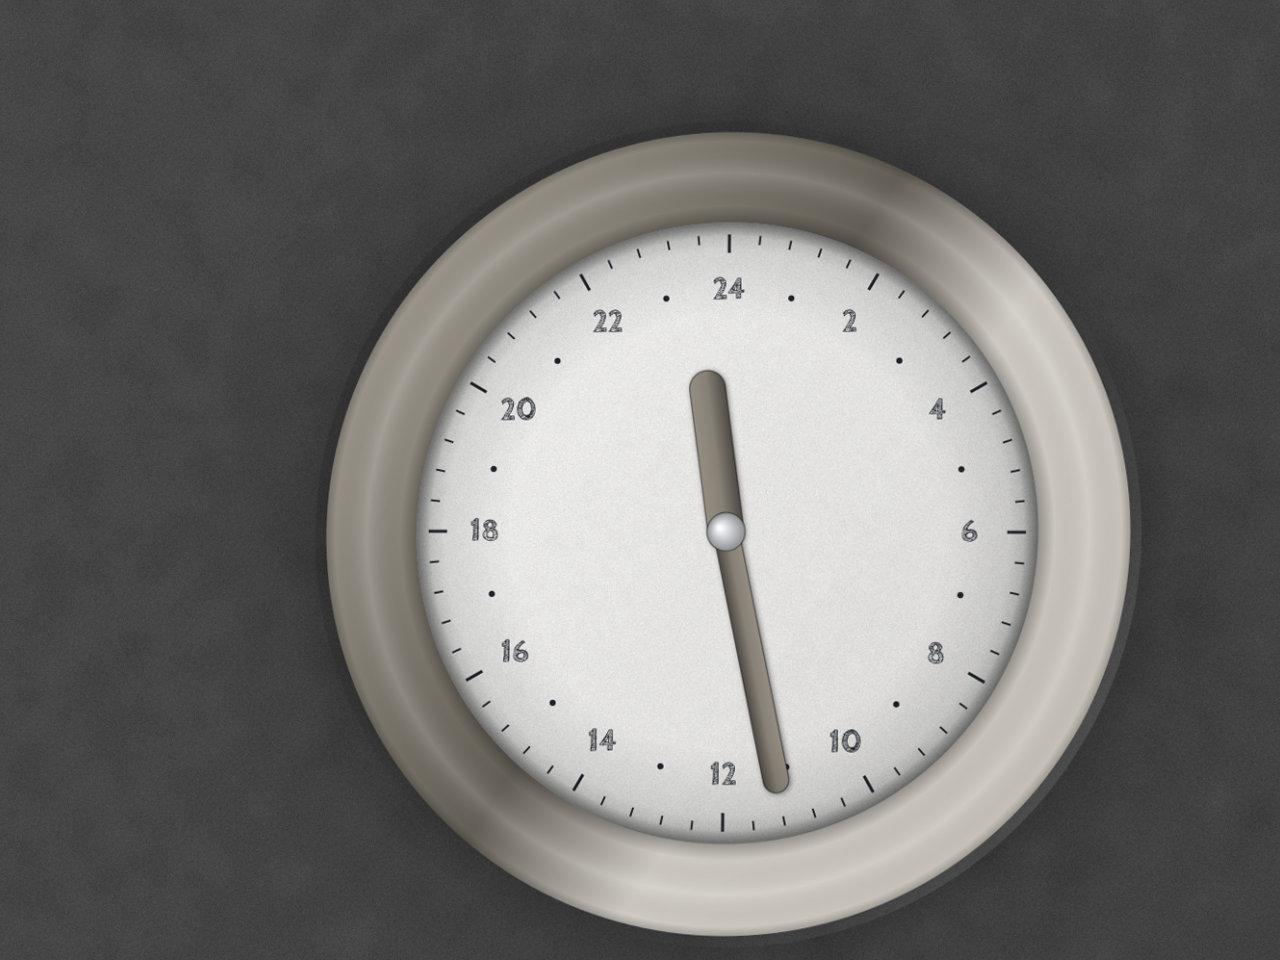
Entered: {"hour": 23, "minute": 28}
